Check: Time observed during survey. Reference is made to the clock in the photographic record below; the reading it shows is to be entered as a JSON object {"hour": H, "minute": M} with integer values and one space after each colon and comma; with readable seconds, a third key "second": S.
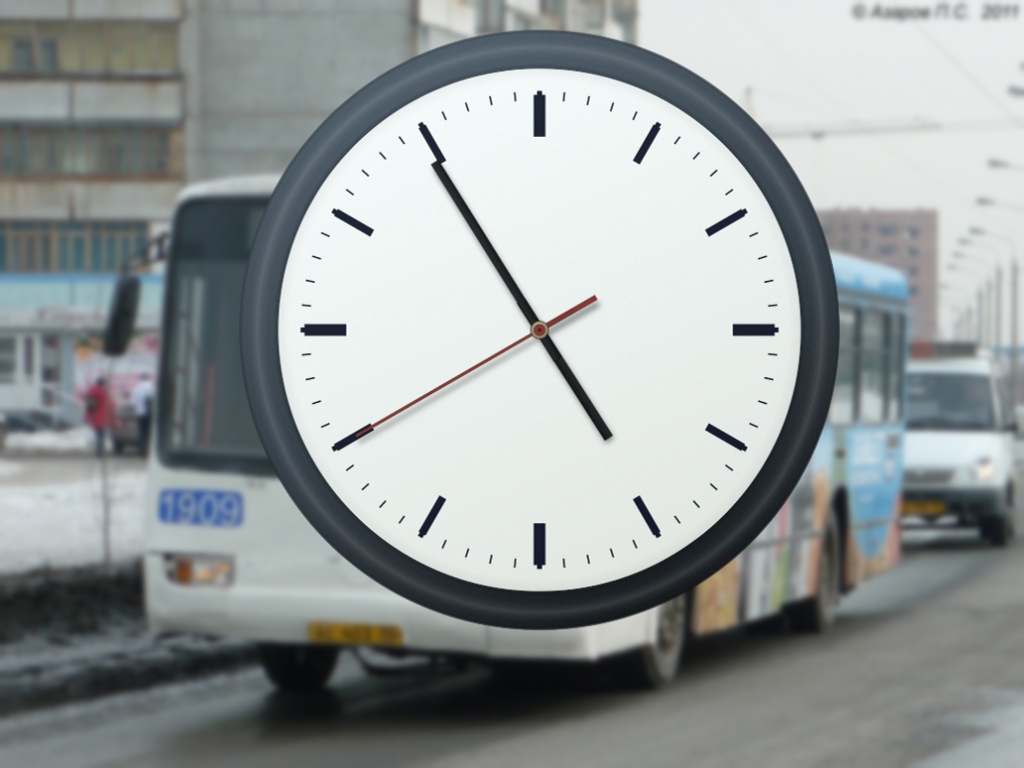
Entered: {"hour": 4, "minute": 54, "second": 40}
